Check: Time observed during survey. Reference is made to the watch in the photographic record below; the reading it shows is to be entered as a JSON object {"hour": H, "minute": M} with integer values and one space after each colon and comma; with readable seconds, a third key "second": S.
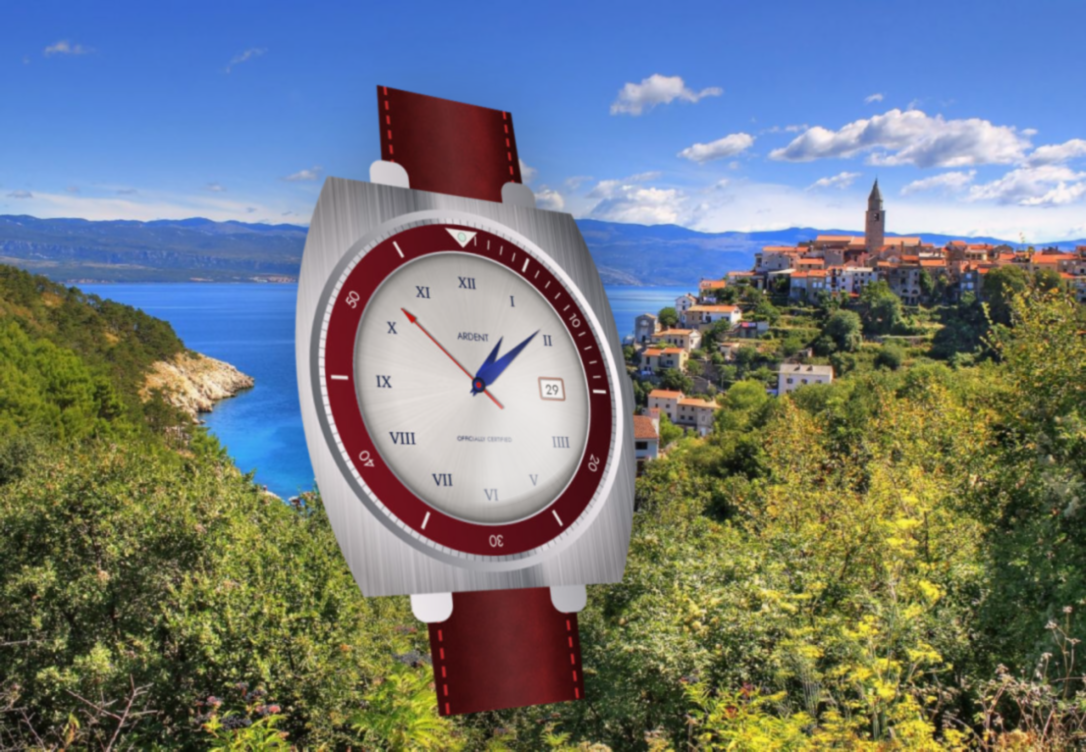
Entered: {"hour": 1, "minute": 8, "second": 52}
